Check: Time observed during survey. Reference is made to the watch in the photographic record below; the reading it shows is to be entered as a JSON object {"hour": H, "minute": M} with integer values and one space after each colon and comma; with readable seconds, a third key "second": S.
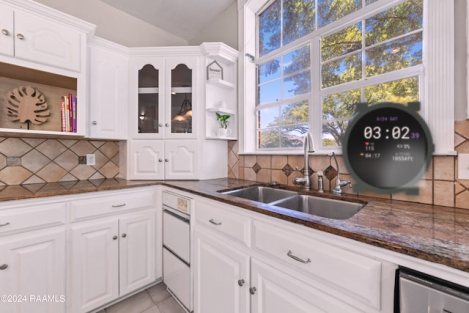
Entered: {"hour": 3, "minute": 2}
